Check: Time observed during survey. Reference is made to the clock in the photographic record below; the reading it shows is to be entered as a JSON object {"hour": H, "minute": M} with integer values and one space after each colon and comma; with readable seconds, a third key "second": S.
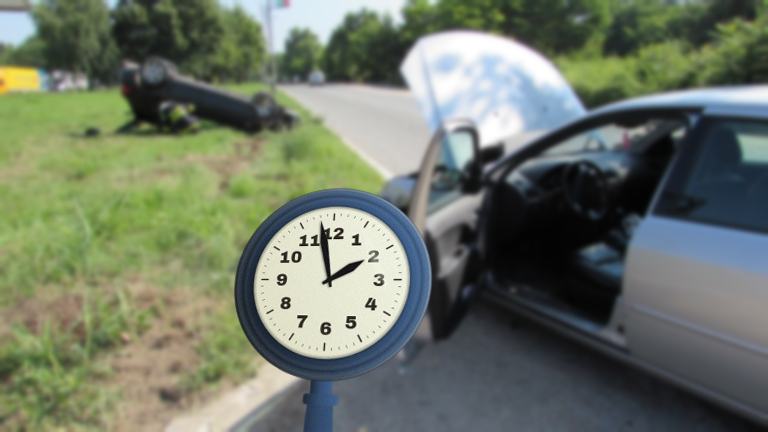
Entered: {"hour": 1, "minute": 58}
